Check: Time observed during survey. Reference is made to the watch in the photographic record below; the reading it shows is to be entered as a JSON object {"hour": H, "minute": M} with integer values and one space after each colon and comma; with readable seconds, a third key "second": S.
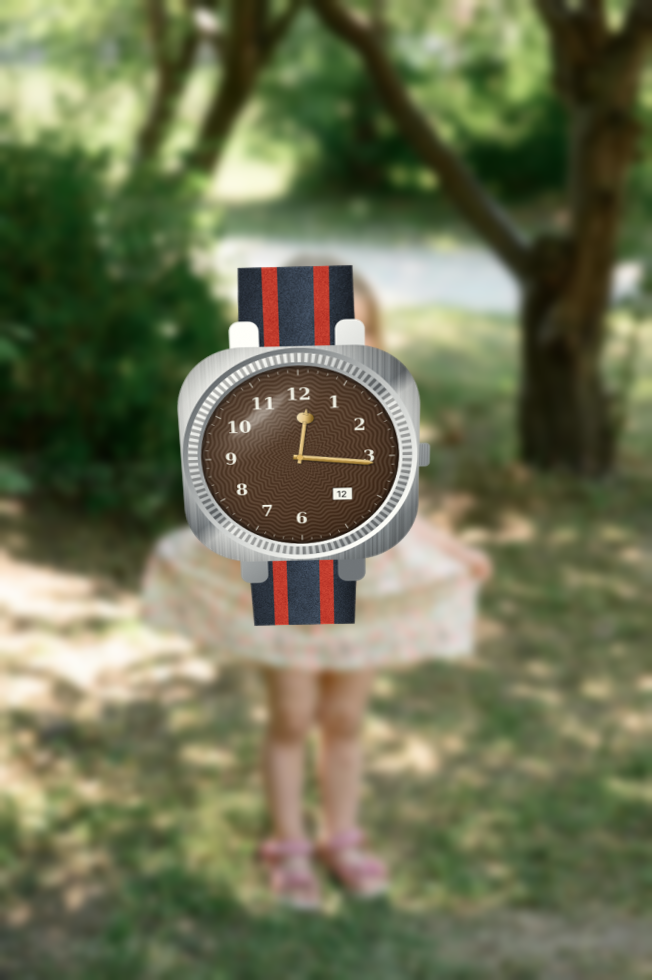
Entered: {"hour": 12, "minute": 16}
